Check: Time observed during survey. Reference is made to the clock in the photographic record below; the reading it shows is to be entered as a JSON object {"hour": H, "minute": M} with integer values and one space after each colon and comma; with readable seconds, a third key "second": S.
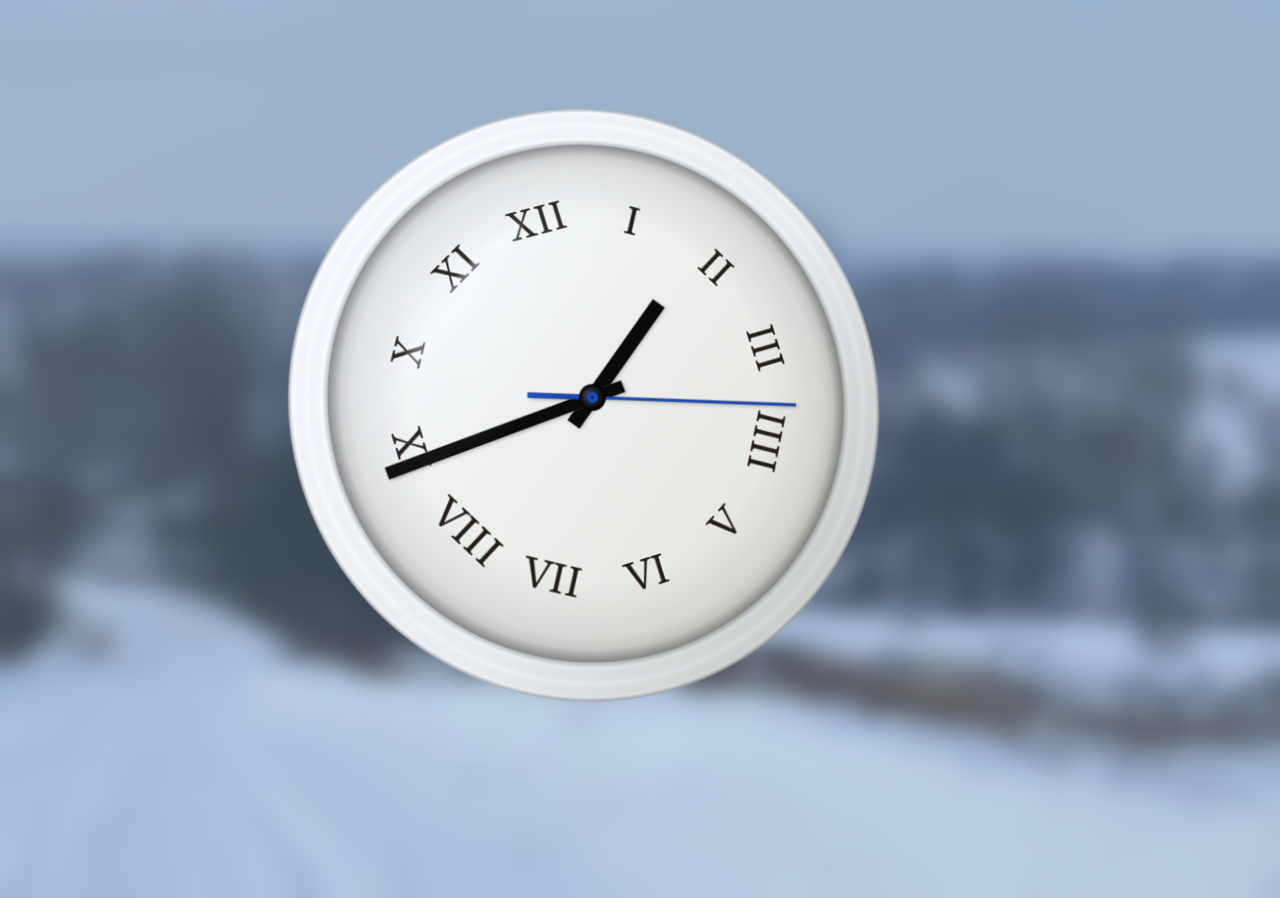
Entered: {"hour": 1, "minute": 44, "second": 18}
